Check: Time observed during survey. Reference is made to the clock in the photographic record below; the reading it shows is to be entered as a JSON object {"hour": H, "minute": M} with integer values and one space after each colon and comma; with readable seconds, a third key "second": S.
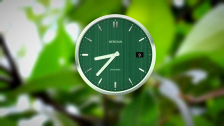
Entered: {"hour": 8, "minute": 37}
